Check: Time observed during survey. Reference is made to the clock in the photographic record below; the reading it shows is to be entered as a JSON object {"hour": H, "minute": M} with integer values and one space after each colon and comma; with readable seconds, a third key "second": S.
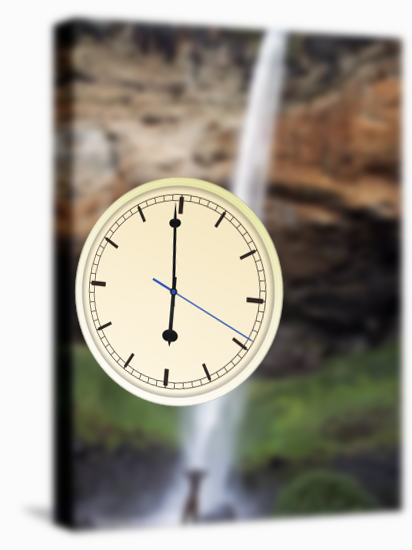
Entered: {"hour": 5, "minute": 59, "second": 19}
